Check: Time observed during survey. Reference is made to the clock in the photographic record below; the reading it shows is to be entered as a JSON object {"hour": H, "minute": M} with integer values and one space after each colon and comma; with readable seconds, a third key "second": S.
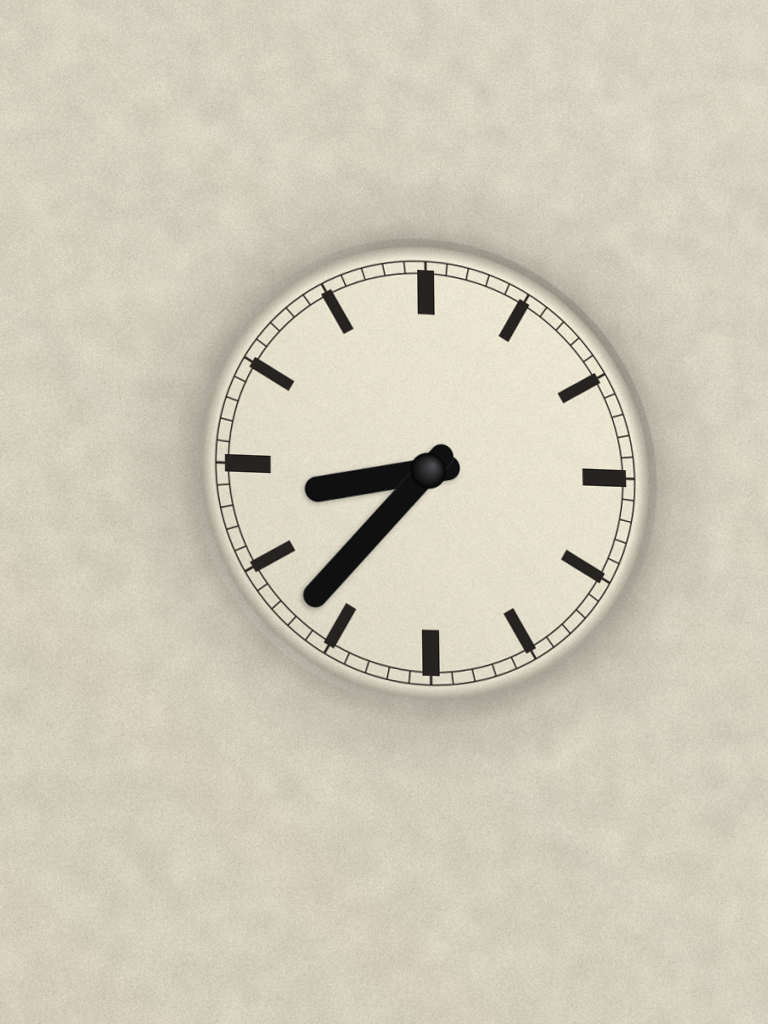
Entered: {"hour": 8, "minute": 37}
